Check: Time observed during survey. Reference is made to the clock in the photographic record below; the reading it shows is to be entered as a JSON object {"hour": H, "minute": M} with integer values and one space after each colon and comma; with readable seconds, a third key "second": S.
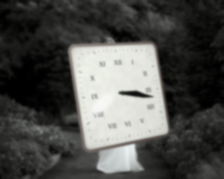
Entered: {"hour": 3, "minute": 17}
